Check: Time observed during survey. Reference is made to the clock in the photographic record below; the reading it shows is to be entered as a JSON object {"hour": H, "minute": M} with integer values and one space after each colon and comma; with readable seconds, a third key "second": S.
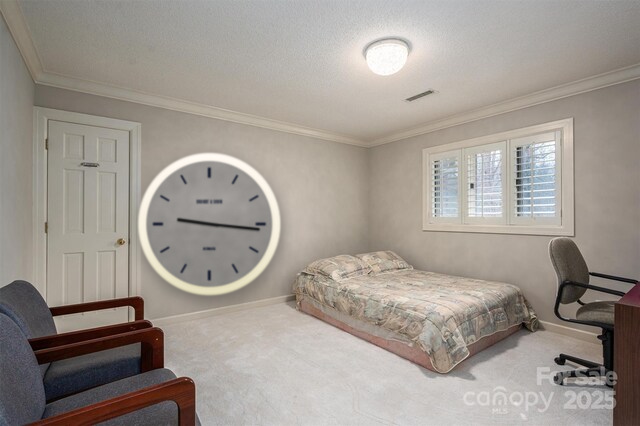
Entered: {"hour": 9, "minute": 16}
